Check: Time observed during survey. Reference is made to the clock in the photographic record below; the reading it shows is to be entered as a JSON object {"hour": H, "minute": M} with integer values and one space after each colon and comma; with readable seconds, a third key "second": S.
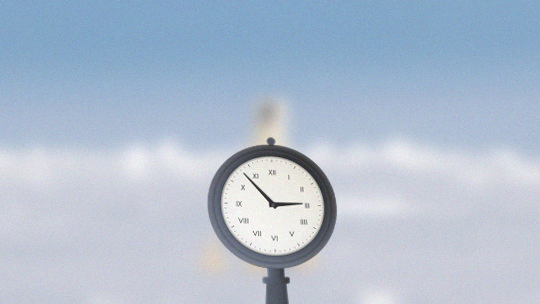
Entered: {"hour": 2, "minute": 53}
